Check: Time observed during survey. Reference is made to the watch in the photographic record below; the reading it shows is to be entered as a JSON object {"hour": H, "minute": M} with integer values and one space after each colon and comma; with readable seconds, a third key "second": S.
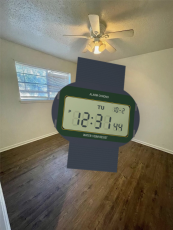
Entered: {"hour": 12, "minute": 31, "second": 44}
